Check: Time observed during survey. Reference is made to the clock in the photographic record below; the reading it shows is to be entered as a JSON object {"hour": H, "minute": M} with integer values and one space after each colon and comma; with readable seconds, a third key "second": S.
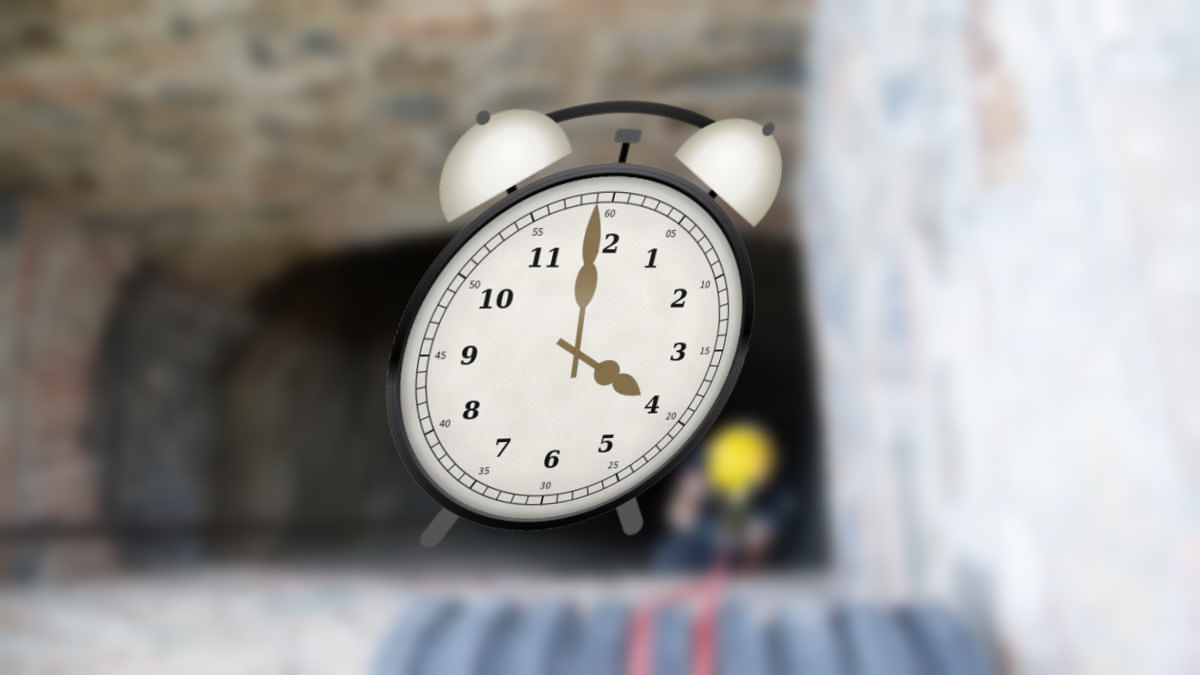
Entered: {"hour": 3, "minute": 59}
